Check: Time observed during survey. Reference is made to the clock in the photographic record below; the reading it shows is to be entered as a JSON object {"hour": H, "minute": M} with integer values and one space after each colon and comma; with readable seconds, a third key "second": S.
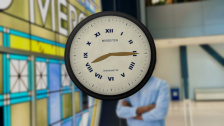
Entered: {"hour": 8, "minute": 15}
